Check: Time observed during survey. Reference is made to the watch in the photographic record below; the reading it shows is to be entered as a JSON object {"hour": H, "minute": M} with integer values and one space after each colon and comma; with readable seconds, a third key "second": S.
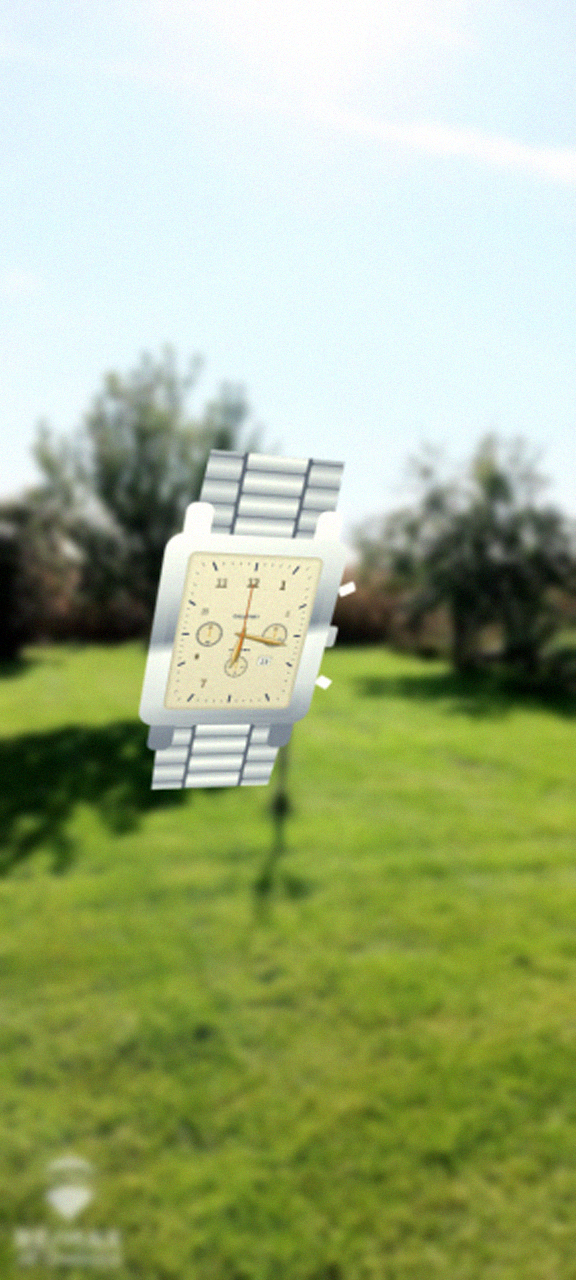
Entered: {"hour": 6, "minute": 17}
